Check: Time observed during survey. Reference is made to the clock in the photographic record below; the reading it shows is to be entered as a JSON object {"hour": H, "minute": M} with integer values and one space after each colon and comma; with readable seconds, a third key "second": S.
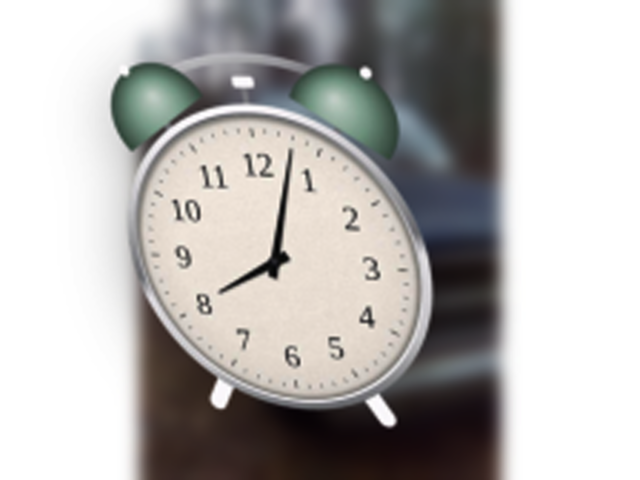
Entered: {"hour": 8, "minute": 3}
